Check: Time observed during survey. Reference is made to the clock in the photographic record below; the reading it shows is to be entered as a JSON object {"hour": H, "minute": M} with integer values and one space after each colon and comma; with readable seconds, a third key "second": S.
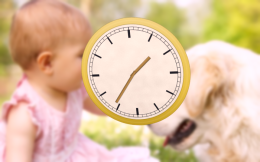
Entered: {"hour": 1, "minute": 36}
